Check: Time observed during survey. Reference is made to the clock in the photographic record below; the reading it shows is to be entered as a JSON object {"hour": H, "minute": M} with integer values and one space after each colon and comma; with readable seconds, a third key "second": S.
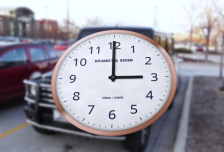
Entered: {"hour": 3, "minute": 0}
